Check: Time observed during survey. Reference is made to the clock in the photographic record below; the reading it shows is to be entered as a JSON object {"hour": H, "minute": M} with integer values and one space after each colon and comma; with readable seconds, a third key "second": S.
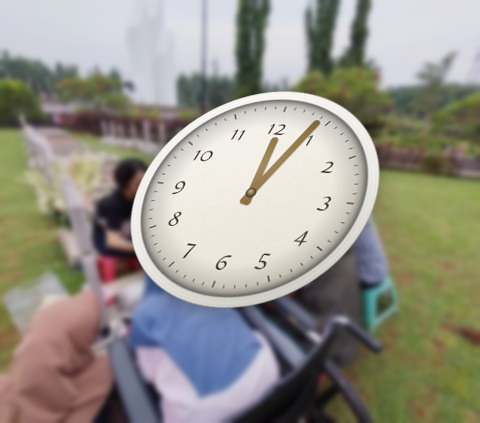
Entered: {"hour": 12, "minute": 4}
